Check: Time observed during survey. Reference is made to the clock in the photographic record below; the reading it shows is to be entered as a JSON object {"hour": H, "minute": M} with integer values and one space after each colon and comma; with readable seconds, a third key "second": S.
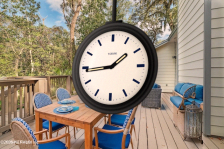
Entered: {"hour": 1, "minute": 44}
